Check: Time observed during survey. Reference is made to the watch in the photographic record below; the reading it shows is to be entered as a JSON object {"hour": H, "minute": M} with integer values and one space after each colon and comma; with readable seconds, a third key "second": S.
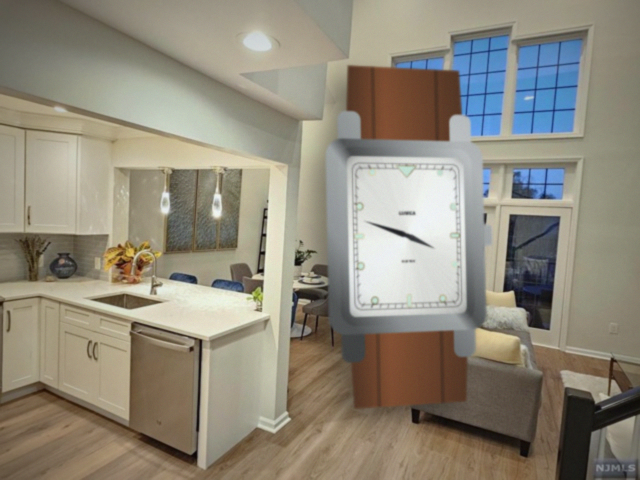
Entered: {"hour": 3, "minute": 48}
